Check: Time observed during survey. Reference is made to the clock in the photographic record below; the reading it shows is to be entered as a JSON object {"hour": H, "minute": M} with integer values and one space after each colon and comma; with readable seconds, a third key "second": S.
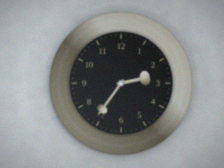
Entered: {"hour": 2, "minute": 36}
